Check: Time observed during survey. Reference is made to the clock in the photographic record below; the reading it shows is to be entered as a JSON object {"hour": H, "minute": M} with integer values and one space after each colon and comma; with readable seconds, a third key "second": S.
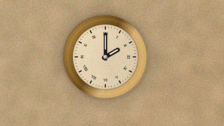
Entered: {"hour": 2, "minute": 0}
